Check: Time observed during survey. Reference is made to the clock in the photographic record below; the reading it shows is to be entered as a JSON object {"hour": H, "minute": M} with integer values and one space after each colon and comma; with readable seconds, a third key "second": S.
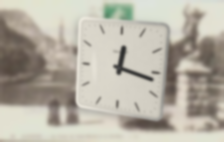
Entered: {"hour": 12, "minute": 17}
